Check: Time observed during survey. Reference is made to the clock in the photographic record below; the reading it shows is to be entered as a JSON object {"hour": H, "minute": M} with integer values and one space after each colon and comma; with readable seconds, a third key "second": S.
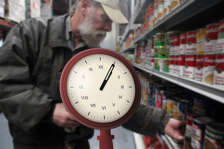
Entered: {"hour": 1, "minute": 5}
